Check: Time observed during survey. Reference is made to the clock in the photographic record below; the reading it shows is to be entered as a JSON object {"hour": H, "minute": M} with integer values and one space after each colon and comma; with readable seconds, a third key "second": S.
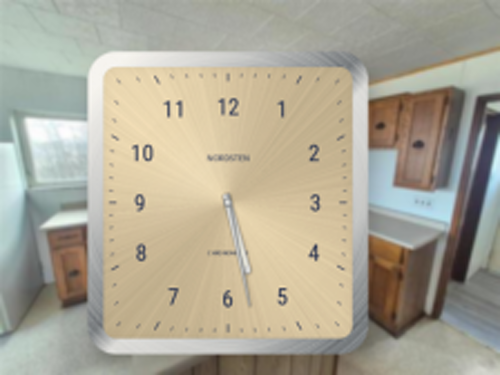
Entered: {"hour": 5, "minute": 28}
